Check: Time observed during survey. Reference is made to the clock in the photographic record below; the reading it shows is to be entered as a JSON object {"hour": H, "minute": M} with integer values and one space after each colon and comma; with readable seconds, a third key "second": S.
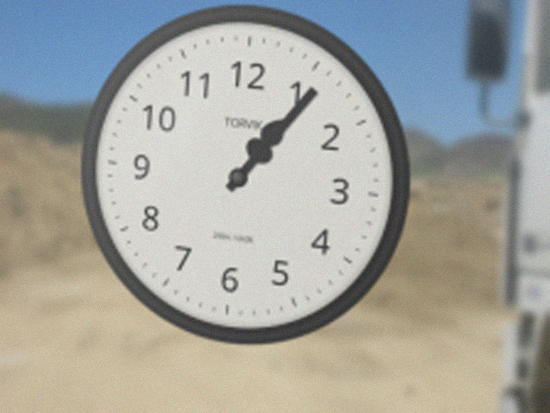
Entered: {"hour": 1, "minute": 6}
